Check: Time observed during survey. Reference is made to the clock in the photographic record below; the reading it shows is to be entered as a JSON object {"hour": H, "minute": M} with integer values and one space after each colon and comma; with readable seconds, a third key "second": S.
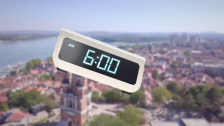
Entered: {"hour": 6, "minute": 0}
